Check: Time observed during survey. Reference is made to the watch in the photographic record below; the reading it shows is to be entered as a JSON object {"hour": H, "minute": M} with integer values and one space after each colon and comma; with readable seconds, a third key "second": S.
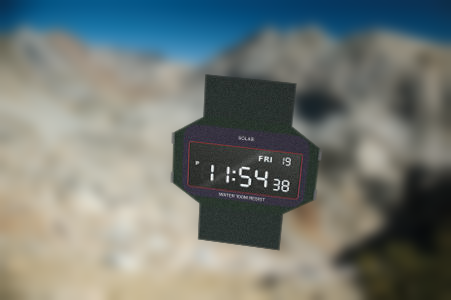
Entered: {"hour": 11, "minute": 54, "second": 38}
